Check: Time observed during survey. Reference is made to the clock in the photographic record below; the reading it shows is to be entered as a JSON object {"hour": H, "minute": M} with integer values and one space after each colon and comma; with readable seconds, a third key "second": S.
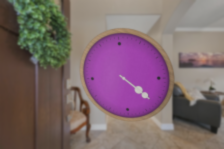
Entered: {"hour": 4, "minute": 22}
